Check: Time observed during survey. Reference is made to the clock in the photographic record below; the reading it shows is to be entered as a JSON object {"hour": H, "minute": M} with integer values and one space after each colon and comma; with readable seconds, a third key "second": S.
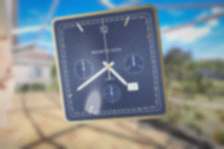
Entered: {"hour": 4, "minute": 40}
